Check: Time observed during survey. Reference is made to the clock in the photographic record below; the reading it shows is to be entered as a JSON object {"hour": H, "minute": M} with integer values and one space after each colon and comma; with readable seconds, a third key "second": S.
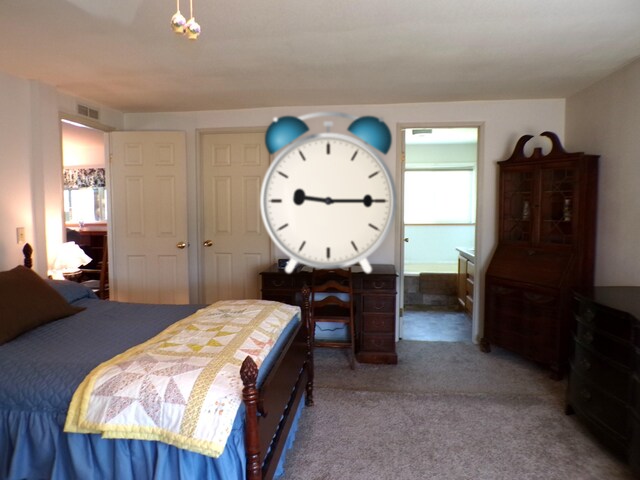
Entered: {"hour": 9, "minute": 15}
